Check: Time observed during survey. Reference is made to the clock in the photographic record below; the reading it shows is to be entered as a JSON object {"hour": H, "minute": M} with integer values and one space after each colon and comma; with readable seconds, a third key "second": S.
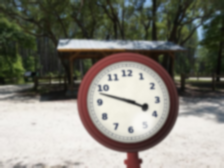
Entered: {"hour": 3, "minute": 48}
